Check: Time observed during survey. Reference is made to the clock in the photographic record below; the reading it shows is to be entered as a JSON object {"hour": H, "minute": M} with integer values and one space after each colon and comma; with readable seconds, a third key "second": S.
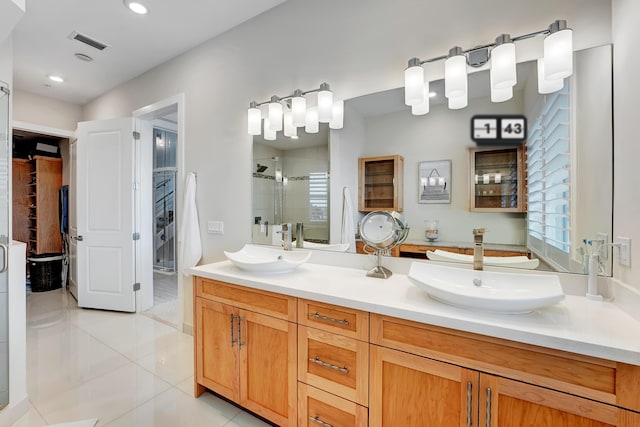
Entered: {"hour": 1, "minute": 43}
